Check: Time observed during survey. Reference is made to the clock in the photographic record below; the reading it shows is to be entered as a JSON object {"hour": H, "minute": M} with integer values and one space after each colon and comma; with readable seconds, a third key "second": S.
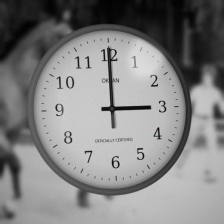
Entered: {"hour": 3, "minute": 0, "second": 0}
